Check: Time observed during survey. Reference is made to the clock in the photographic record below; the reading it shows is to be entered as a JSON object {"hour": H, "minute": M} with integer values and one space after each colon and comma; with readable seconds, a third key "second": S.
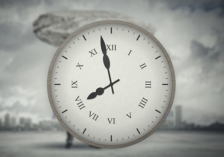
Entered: {"hour": 7, "minute": 58}
